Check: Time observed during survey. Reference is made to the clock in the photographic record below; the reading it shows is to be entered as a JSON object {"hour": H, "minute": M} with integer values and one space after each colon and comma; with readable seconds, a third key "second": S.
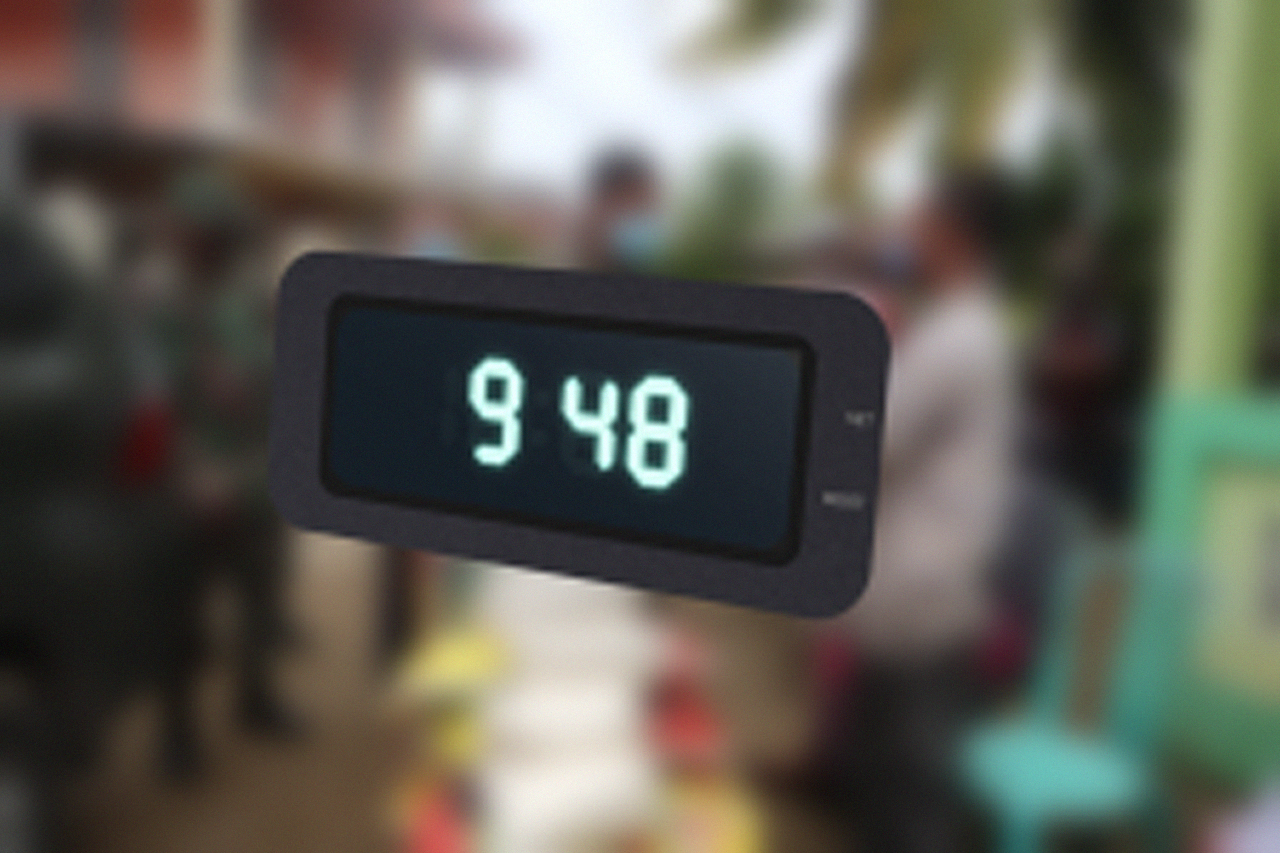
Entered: {"hour": 9, "minute": 48}
